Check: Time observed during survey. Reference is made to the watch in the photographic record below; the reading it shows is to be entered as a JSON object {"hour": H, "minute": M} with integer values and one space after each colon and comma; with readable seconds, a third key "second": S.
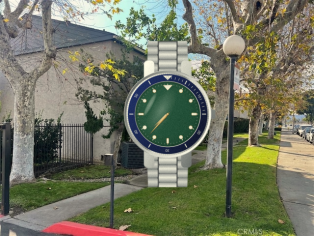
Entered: {"hour": 7, "minute": 37}
